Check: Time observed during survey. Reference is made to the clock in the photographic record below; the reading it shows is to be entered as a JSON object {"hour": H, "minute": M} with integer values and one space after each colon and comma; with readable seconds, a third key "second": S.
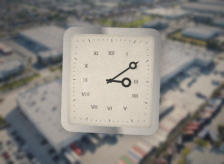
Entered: {"hour": 3, "minute": 9}
